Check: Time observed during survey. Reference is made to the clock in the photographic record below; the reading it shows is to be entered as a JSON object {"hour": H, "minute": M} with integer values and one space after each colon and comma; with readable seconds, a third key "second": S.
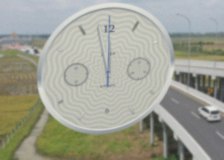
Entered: {"hour": 11, "minute": 58}
